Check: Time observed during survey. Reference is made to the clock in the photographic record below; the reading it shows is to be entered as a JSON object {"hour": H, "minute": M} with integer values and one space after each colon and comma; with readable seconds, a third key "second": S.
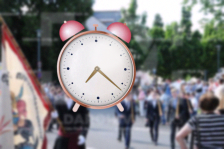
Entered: {"hour": 7, "minute": 22}
